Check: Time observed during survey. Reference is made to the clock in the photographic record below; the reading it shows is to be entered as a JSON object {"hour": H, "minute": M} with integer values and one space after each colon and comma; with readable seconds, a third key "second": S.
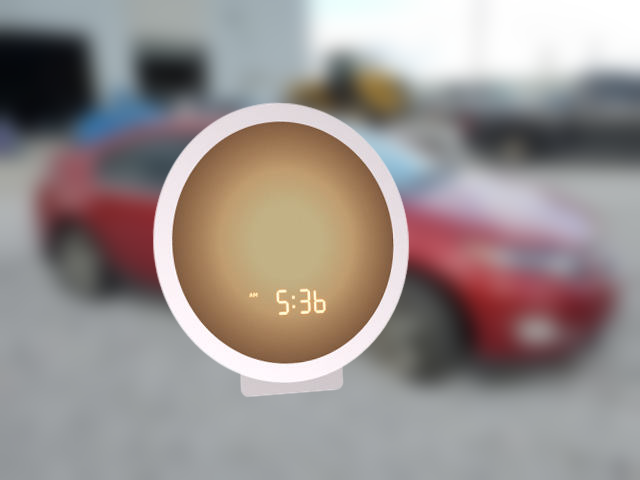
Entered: {"hour": 5, "minute": 36}
